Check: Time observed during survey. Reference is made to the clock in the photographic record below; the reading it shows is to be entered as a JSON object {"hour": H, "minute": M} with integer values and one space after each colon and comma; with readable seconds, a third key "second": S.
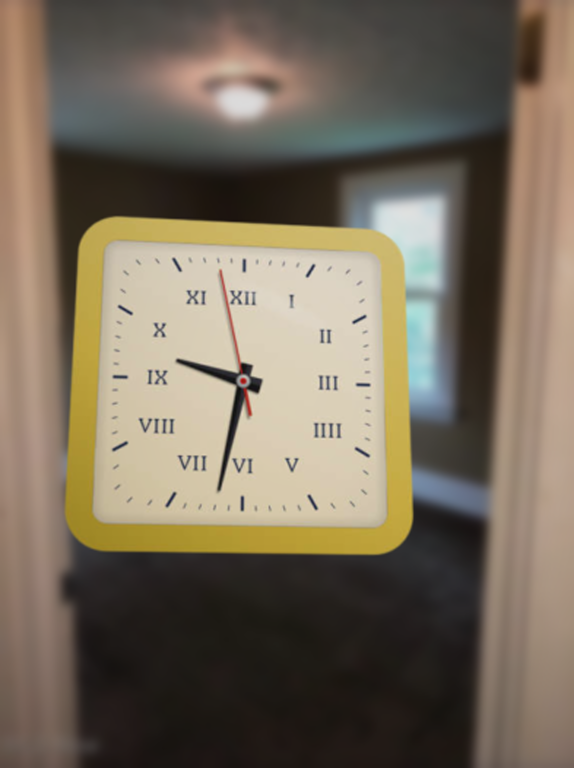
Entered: {"hour": 9, "minute": 31, "second": 58}
